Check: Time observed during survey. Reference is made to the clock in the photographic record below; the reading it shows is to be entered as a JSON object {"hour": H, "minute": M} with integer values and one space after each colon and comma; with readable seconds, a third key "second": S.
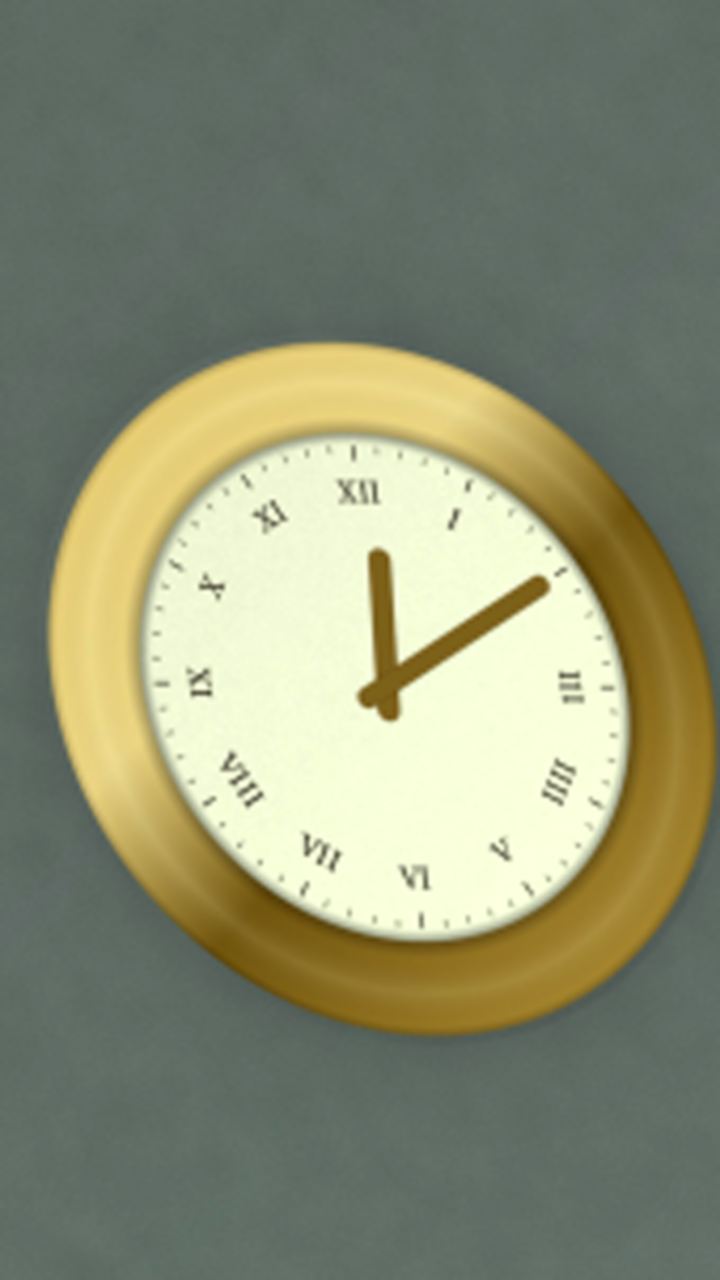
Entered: {"hour": 12, "minute": 10}
